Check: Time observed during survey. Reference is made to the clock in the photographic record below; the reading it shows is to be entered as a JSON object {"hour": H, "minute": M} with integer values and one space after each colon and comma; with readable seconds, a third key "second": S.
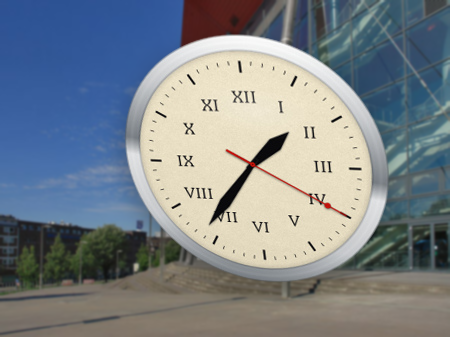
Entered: {"hour": 1, "minute": 36, "second": 20}
